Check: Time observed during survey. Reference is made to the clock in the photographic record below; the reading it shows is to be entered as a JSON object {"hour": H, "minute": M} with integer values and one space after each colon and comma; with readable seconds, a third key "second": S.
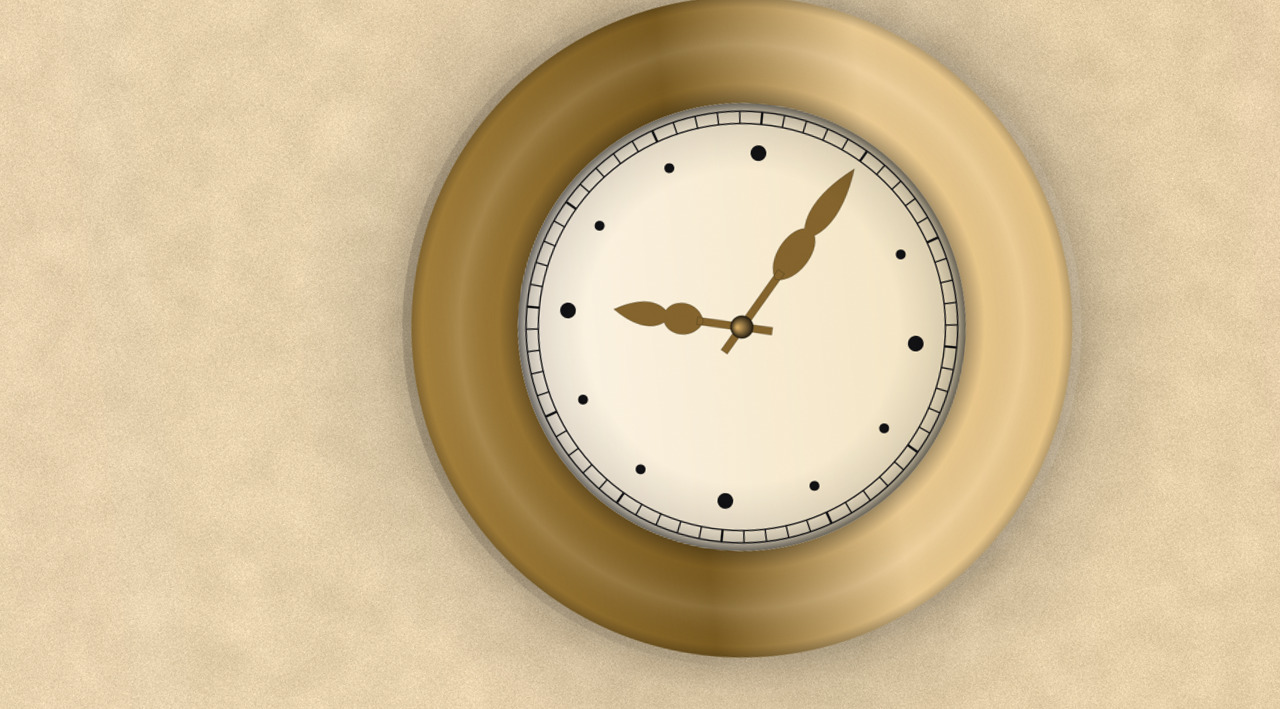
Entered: {"hour": 9, "minute": 5}
